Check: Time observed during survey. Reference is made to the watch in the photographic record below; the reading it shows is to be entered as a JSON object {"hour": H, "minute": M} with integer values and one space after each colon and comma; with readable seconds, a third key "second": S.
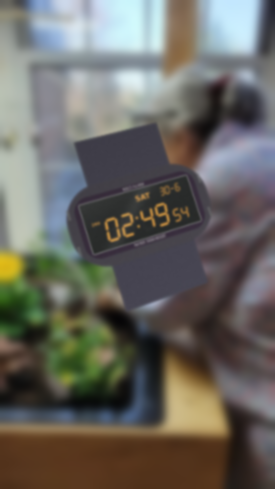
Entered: {"hour": 2, "minute": 49, "second": 54}
